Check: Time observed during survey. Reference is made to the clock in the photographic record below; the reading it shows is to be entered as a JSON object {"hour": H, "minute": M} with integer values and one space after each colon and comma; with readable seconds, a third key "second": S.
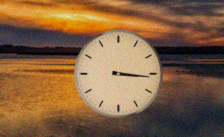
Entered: {"hour": 3, "minute": 16}
